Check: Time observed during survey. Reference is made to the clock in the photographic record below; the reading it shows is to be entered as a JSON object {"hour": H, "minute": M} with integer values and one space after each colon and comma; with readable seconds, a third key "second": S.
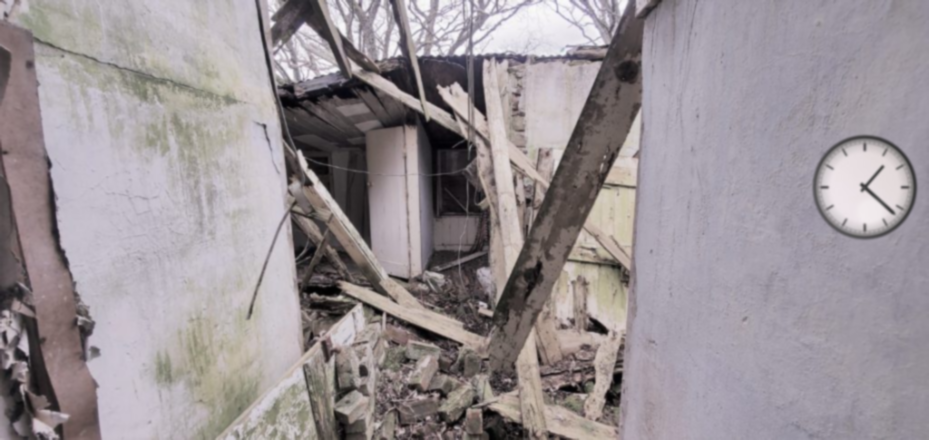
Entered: {"hour": 1, "minute": 22}
